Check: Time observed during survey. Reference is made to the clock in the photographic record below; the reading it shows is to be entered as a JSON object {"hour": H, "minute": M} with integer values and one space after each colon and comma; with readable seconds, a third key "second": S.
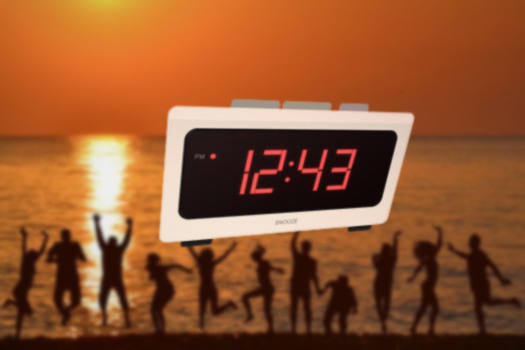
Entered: {"hour": 12, "minute": 43}
